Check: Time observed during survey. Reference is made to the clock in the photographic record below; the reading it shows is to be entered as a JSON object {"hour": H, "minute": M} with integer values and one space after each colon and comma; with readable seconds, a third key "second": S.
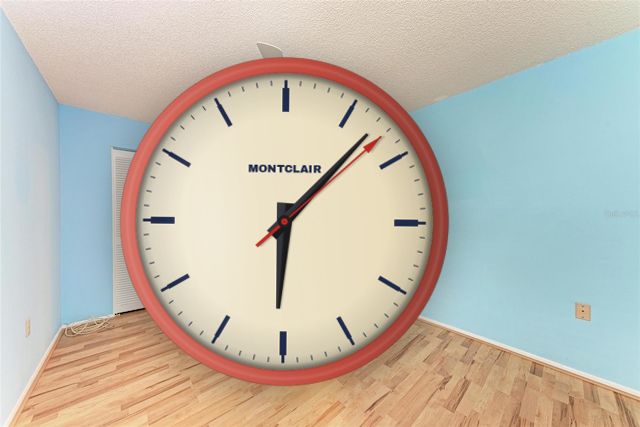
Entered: {"hour": 6, "minute": 7, "second": 8}
